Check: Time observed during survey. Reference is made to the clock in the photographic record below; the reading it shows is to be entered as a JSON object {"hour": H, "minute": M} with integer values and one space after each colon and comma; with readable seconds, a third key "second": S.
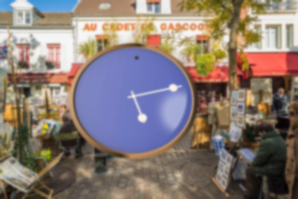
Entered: {"hour": 5, "minute": 12}
